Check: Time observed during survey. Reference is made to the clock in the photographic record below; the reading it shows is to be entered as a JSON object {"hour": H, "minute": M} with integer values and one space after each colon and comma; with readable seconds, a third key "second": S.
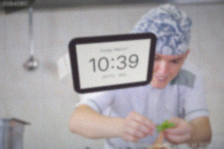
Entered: {"hour": 10, "minute": 39}
